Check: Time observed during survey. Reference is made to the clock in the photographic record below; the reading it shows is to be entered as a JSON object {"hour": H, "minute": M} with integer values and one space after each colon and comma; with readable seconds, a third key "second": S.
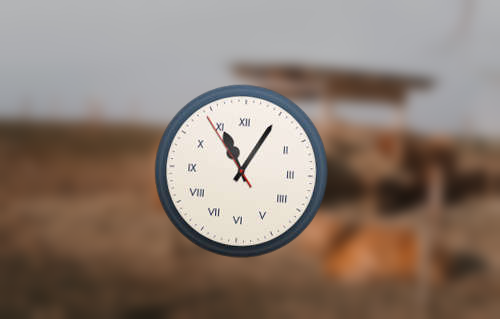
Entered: {"hour": 11, "minute": 4, "second": 54}
